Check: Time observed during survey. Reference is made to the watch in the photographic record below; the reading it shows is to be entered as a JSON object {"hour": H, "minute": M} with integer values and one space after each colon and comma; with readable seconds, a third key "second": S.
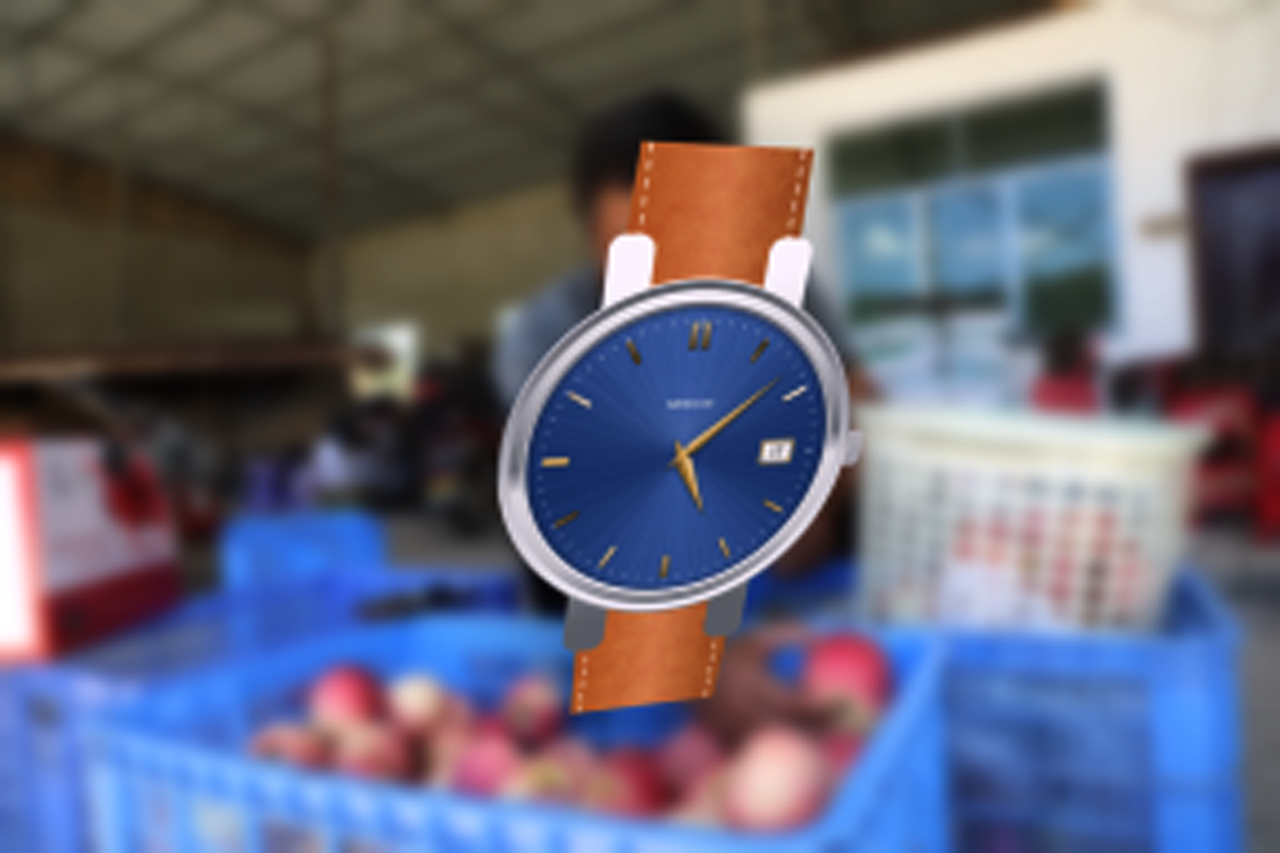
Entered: {"hour": 5, "minute": 8}
